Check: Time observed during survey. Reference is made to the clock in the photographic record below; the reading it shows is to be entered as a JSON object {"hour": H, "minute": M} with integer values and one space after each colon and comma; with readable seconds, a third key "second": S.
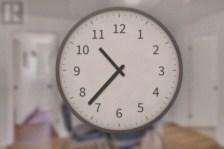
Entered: {"hour": 10, "minute": 37}
